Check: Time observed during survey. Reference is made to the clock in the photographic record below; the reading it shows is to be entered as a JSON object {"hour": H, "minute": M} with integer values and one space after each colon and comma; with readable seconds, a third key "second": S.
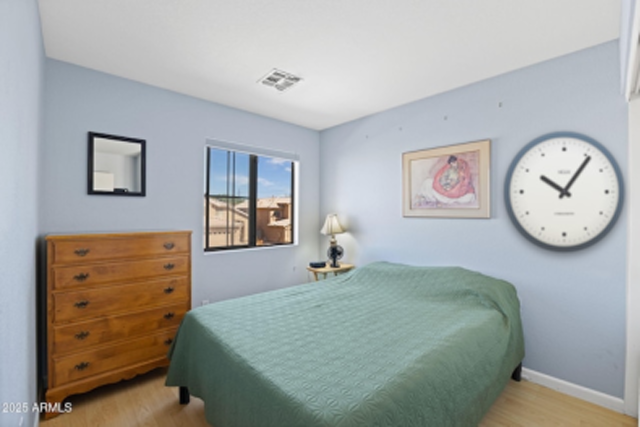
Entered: {"hour": 10, "minute": 6}
